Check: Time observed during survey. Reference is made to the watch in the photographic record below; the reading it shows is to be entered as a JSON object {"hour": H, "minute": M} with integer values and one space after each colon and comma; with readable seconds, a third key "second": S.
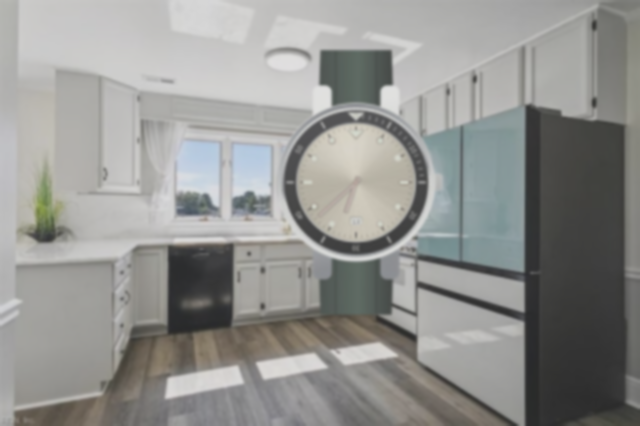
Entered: {"hour": 6, "minute": 38}
